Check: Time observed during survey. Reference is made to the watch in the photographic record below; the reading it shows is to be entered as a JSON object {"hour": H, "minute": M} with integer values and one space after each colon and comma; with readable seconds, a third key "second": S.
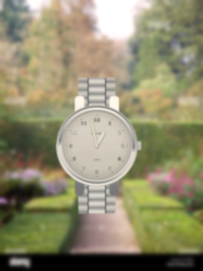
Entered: {"hour": 12, "minute": 58}
